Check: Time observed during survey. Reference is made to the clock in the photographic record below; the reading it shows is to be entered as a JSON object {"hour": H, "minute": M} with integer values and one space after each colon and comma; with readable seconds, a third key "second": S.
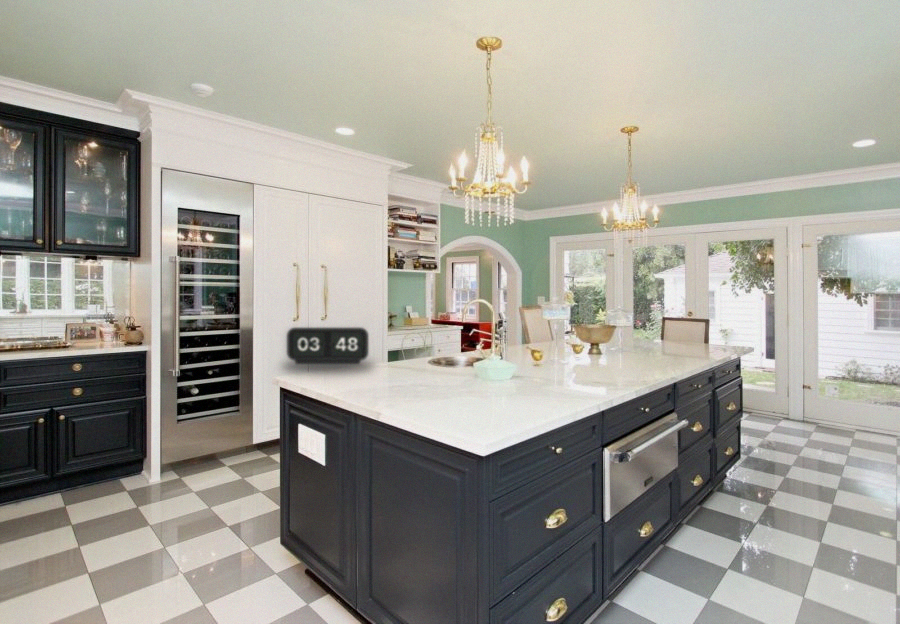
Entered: {"hour": 3, "minute": 48}
